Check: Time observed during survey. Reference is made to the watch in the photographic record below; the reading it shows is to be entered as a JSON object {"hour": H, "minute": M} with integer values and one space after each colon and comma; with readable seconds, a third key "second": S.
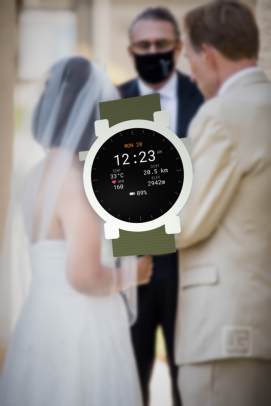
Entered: {"hour": 12, "minute": 23}
